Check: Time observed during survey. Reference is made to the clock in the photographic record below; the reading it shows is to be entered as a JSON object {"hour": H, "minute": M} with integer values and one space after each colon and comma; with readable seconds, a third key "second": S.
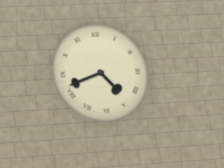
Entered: {"hour": 4, "minute": 42}
